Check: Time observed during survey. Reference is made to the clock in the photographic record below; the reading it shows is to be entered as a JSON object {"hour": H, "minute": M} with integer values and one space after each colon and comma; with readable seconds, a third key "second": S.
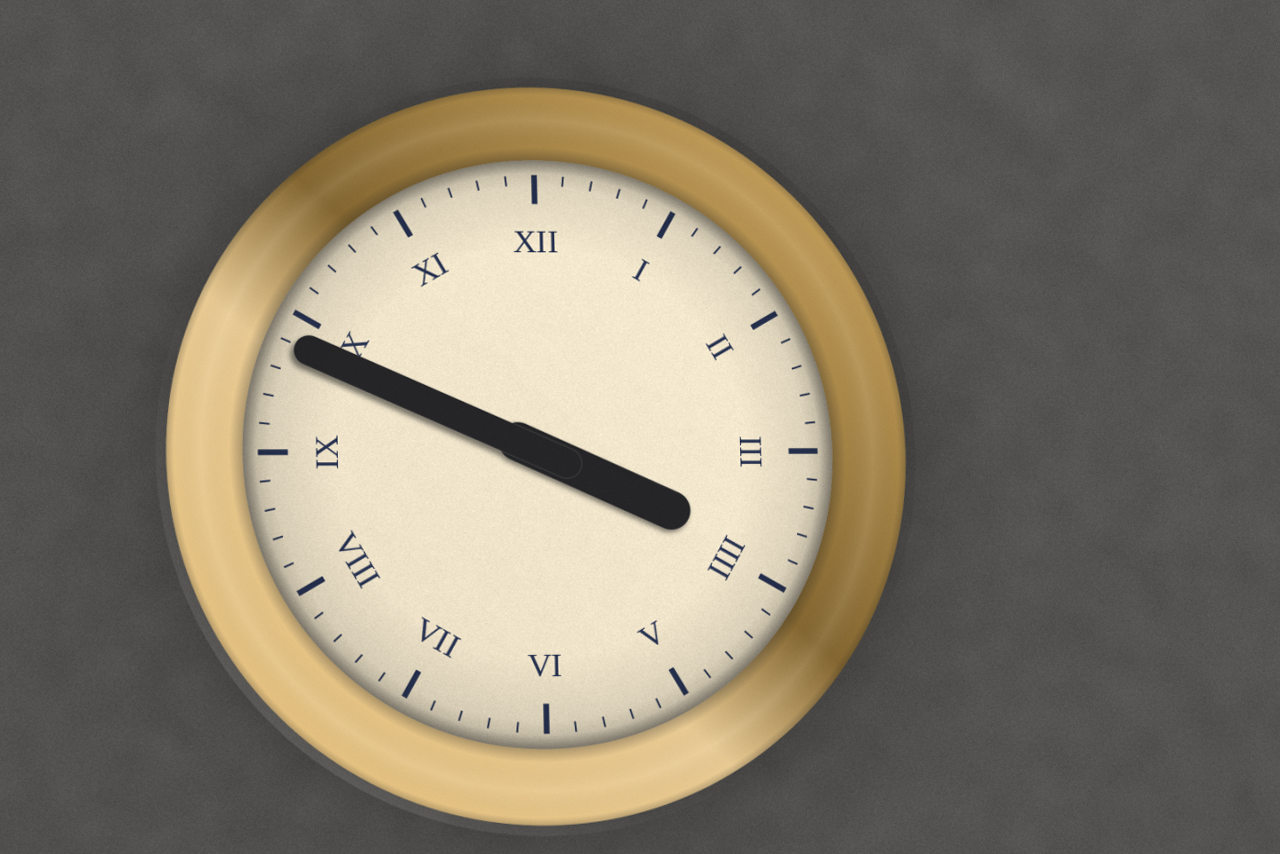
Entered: {"hour": 3, "minute": 49}
